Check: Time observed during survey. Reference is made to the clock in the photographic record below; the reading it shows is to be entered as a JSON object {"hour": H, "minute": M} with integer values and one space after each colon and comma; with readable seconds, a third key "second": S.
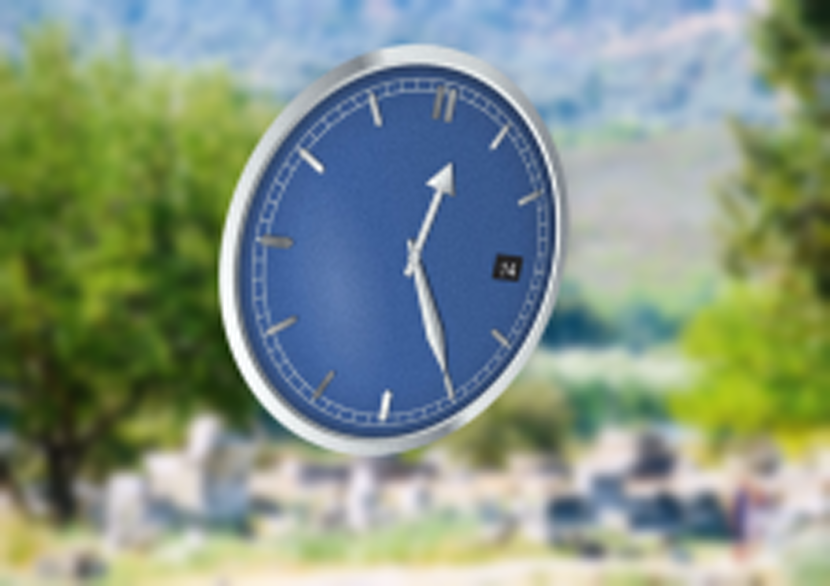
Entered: {"hour": 12, "minute": 25}
